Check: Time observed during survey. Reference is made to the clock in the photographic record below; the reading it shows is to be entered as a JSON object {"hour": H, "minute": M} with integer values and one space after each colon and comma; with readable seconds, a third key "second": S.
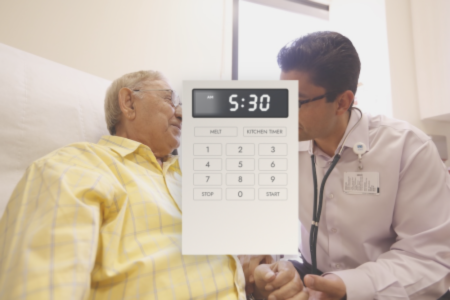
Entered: {"hour": 5, "minute": 30}
